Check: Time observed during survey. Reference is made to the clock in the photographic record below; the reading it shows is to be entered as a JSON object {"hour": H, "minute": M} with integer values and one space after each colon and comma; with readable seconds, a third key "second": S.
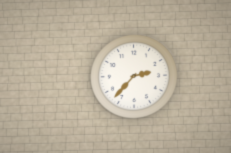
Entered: {"hour": 2, "minute": 37}
